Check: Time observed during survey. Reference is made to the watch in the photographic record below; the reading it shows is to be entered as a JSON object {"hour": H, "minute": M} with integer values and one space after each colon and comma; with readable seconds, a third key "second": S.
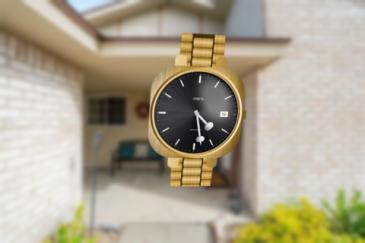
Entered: {"hour": 4, "minute": 28}
